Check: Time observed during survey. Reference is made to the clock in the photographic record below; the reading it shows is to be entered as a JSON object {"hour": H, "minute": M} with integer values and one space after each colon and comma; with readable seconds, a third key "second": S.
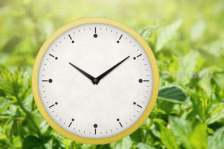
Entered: {"hour": 10, "minute": 9}
